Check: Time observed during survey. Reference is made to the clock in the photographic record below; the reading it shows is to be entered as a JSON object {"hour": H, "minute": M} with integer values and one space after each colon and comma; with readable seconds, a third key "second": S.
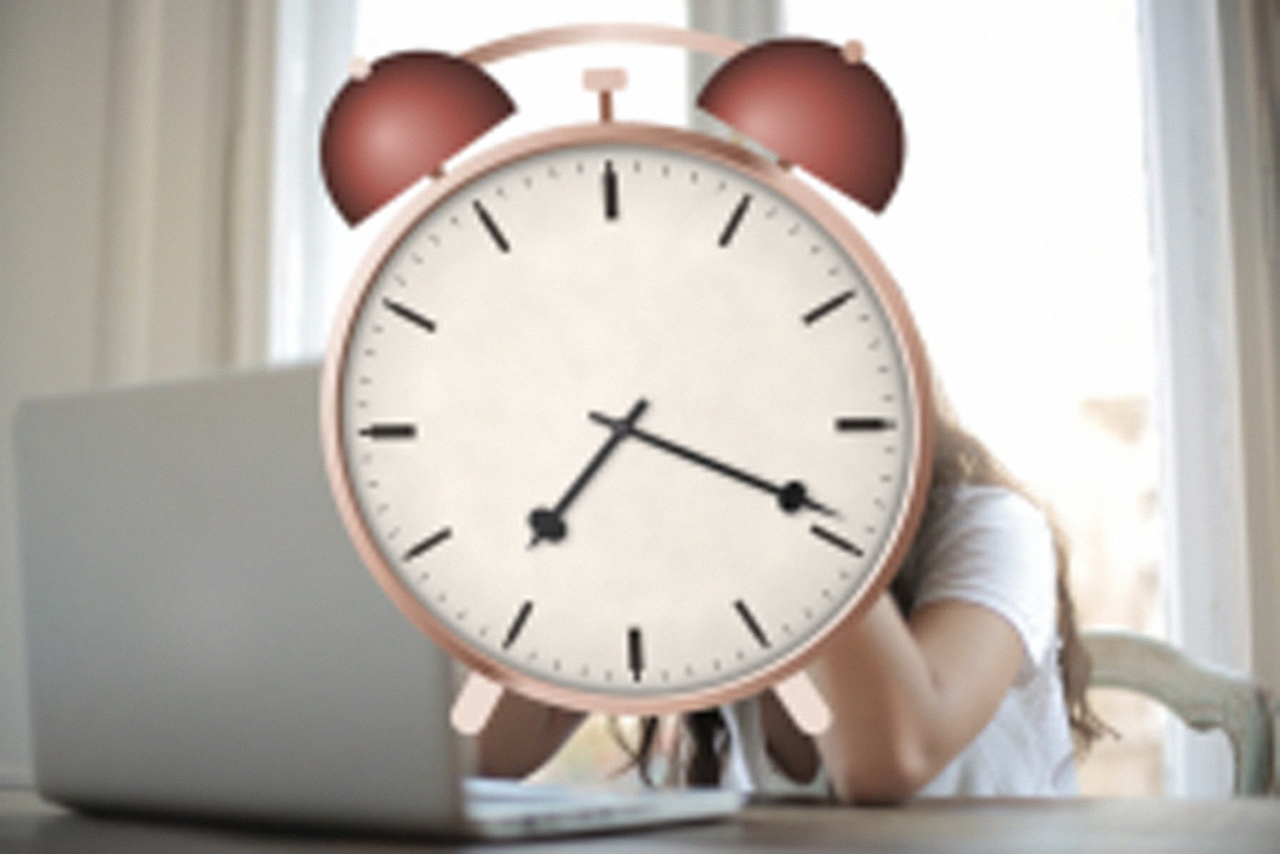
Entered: {"hour": 7, "minute": 19}
